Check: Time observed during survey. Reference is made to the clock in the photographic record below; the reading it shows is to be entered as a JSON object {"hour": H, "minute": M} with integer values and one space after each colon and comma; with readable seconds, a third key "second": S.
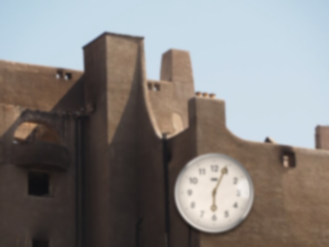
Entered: {"hour": 6, "minute": 4}
